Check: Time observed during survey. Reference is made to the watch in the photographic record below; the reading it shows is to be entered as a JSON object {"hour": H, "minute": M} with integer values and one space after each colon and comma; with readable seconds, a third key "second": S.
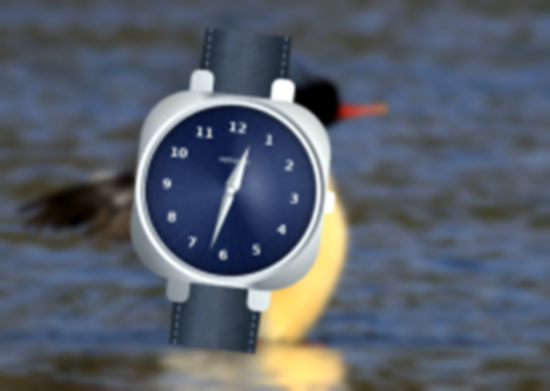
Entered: {"hour": 12, "minute": 32}
